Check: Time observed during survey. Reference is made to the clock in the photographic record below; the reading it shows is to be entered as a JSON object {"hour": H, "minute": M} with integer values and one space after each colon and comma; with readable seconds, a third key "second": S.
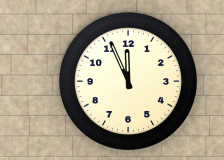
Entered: {"hour": 11, "minute": 56}
